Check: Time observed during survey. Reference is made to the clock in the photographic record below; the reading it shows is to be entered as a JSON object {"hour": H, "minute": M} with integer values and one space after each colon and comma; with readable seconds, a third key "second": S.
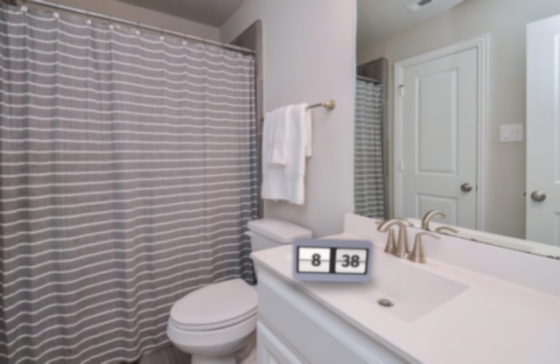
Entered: {"hour": 8, "minute": 38}
